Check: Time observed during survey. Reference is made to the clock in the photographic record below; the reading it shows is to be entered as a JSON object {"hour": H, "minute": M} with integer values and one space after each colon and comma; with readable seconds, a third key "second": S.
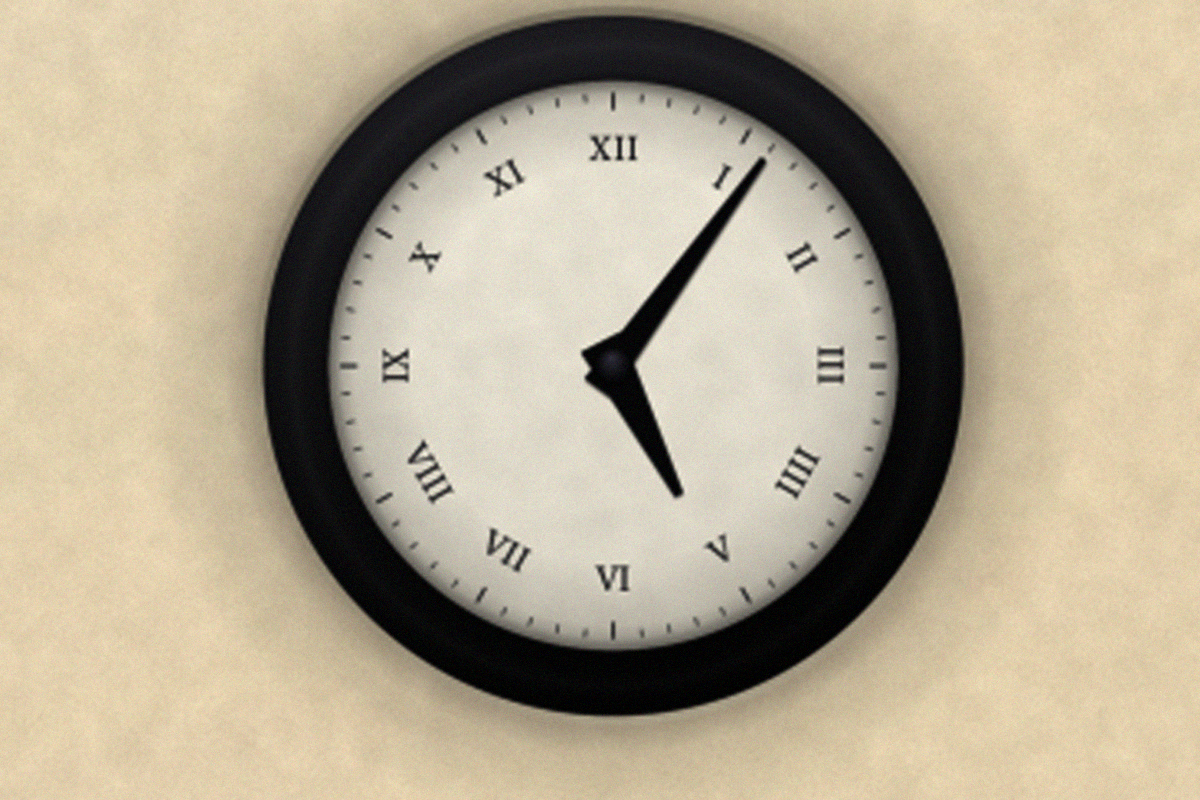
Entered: {"hour": 5, "minute": 6}
